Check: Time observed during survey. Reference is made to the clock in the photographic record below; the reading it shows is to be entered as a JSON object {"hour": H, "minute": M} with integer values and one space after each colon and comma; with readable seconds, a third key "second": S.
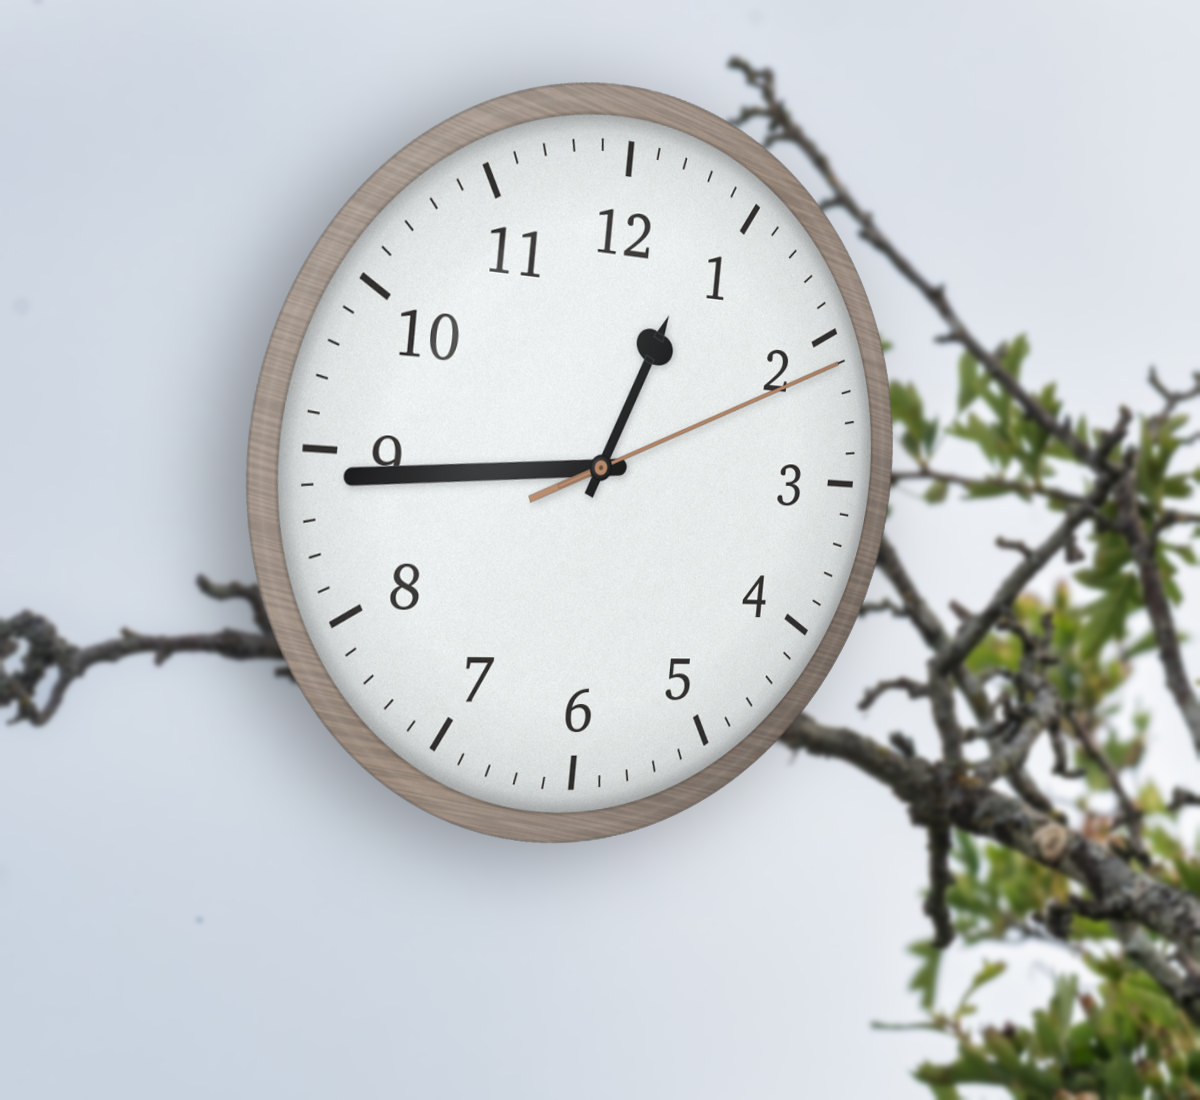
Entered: {"hour": 12, "minute": 44, "second": 11}
